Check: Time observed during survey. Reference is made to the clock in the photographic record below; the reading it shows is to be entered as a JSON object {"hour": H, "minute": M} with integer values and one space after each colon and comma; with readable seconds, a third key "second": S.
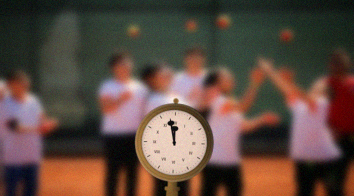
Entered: {"hour": 11, "minute": 58}
